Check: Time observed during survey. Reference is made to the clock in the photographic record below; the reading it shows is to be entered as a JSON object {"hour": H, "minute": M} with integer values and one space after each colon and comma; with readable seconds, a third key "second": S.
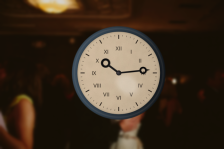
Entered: {"hour": 10, "minute": 14}
